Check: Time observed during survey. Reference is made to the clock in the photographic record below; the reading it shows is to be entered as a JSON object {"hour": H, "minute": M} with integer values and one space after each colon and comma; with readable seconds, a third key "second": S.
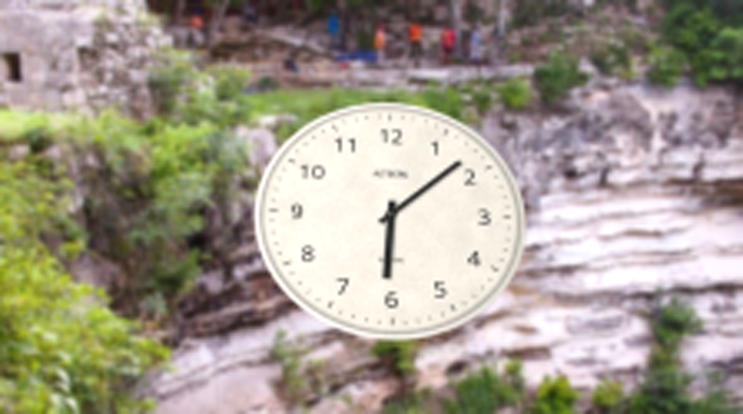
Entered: {"hour": 6, "minute": 8}
